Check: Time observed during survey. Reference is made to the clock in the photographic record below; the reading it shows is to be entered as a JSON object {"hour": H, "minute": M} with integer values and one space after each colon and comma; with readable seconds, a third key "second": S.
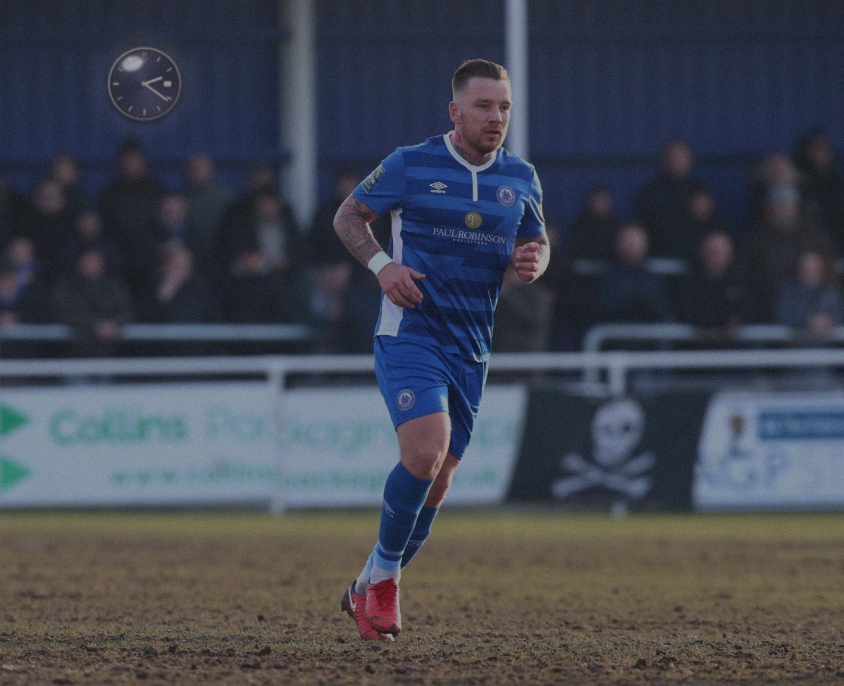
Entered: {"hour": 2, "minute": 21}
